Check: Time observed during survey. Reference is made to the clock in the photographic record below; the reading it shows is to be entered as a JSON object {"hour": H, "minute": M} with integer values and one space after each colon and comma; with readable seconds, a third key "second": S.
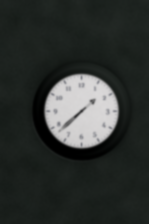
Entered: {"hour": 1, "minute": 38}
